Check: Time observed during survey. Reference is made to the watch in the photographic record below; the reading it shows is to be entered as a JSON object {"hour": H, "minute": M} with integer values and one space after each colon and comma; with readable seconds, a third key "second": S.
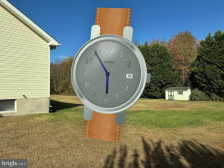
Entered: {"hour": 5, "minute": 54}
